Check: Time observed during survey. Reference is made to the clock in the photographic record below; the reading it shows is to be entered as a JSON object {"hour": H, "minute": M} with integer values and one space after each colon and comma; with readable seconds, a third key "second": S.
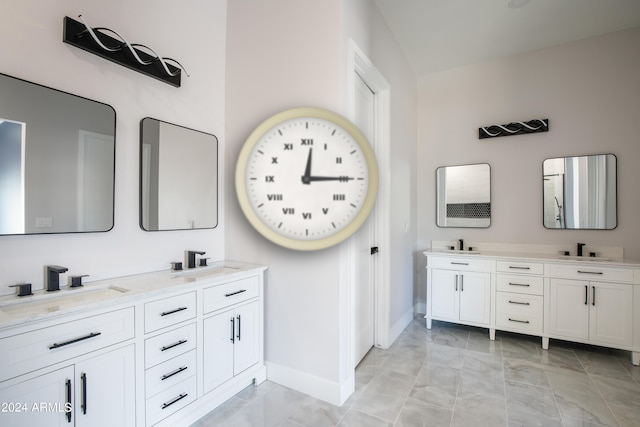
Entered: {"hour": 12, "minute": 15}
